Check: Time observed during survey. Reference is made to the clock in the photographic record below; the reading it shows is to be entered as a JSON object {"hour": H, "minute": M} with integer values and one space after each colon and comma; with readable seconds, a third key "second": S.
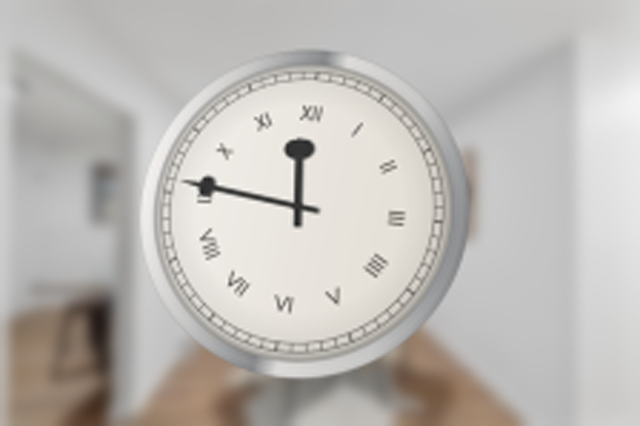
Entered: {"hour": 11, "minute": 46}
